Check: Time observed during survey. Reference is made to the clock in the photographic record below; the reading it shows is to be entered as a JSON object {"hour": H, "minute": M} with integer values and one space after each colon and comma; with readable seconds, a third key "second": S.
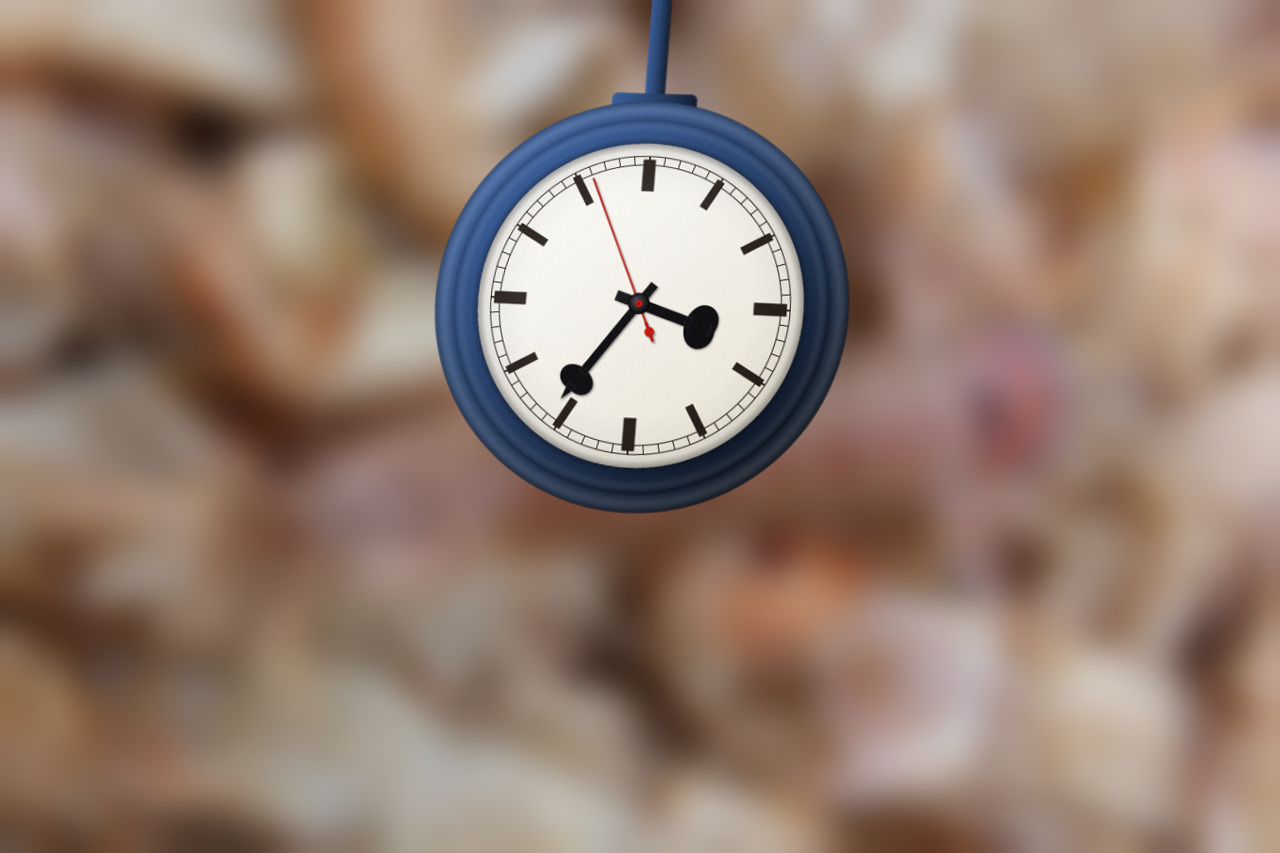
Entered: {"hour": 3, "minute": 35, "second": 56}
